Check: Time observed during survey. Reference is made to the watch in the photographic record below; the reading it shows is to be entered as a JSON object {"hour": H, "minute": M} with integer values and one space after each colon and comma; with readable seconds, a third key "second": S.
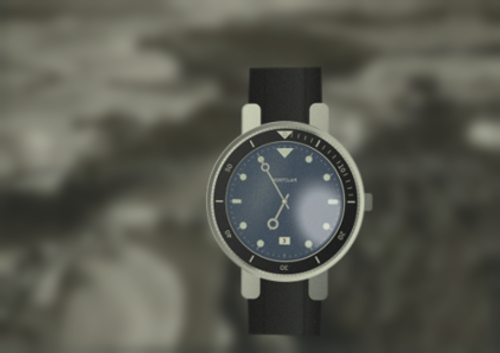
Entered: {"hour": 6, "minute": 55}
